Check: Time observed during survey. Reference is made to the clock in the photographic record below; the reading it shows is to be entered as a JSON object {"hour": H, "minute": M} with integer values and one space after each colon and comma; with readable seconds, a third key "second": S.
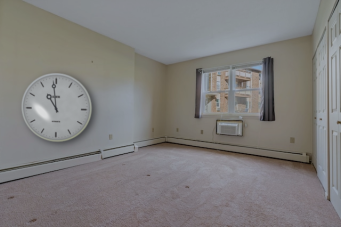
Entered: {"hour": 10, "minute": 59}
